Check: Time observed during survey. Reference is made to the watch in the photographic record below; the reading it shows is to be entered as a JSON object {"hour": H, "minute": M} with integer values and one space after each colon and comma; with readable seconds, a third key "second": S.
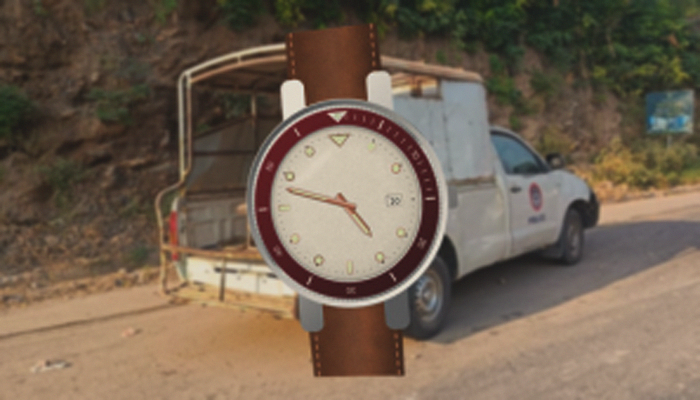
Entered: {"hour": 4, "minute": 48}
